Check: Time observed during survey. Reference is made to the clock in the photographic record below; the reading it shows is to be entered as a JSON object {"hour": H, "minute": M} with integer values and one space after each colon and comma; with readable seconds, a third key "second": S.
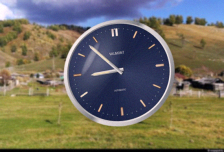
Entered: {"hour": 8, "minute": 53}
